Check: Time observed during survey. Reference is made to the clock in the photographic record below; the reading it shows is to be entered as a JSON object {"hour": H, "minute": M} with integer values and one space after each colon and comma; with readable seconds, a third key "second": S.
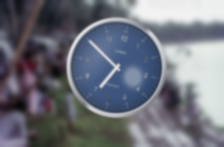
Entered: {"hour": 6, "minute": 50}
